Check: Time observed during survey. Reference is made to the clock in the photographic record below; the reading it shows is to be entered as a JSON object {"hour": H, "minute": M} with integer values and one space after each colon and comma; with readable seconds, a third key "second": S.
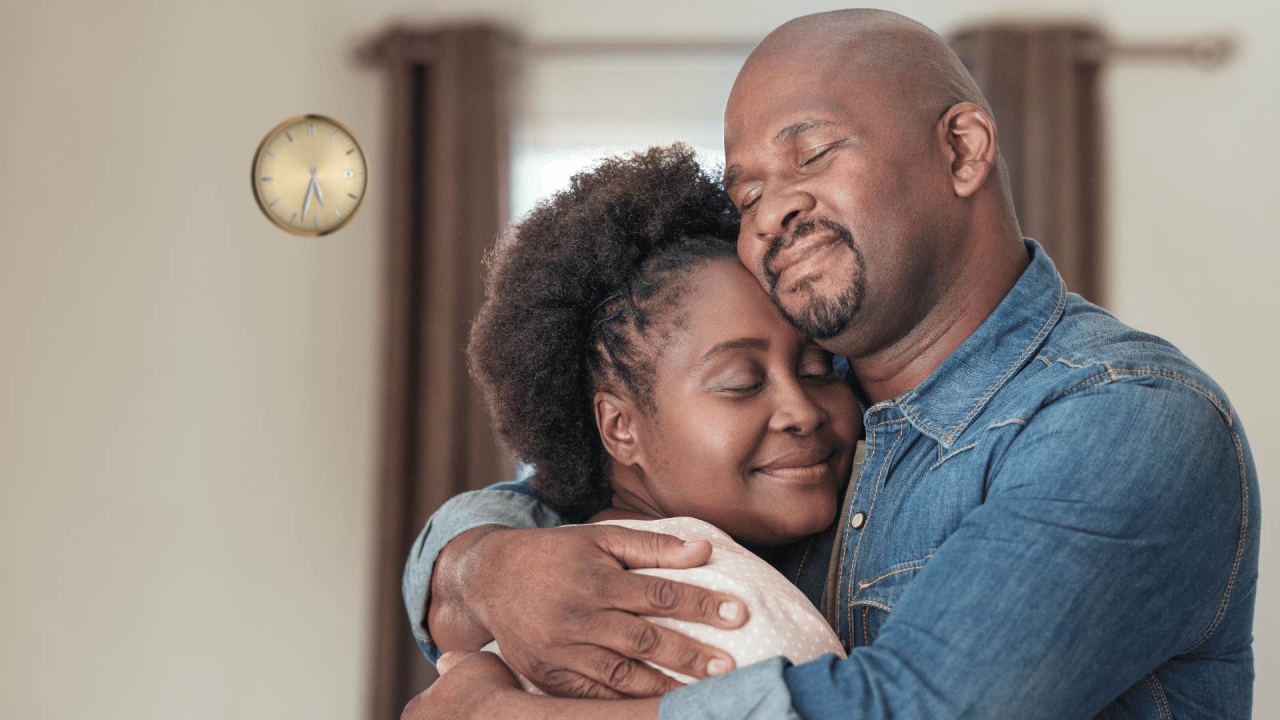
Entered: {"hour": 5, "minute": 33}
